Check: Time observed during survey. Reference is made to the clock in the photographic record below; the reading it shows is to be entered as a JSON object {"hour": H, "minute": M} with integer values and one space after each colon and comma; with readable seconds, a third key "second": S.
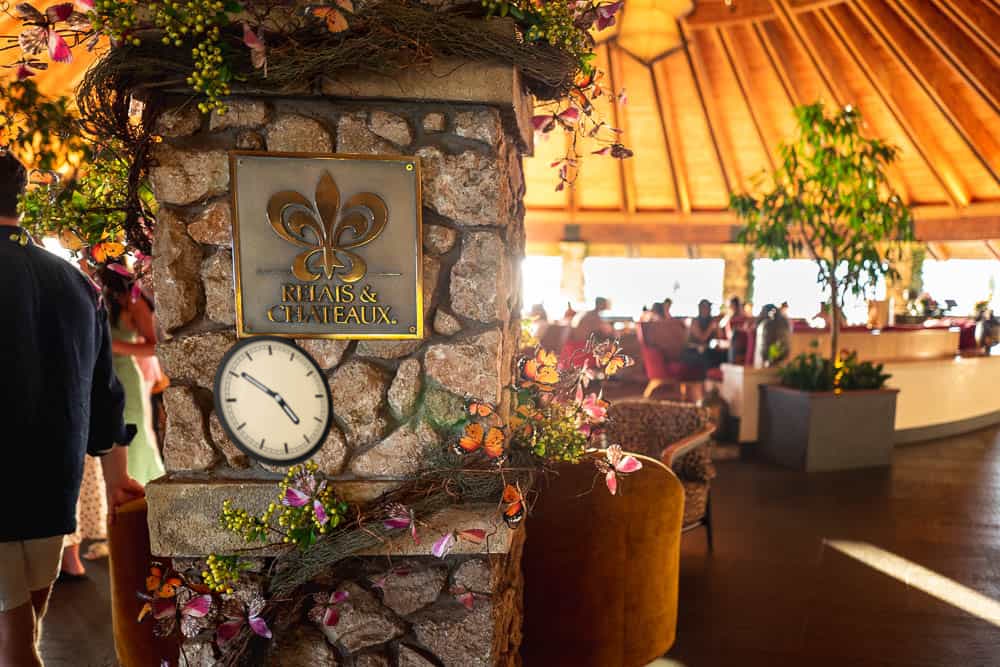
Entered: {"hour": 4, "minute": 51}
